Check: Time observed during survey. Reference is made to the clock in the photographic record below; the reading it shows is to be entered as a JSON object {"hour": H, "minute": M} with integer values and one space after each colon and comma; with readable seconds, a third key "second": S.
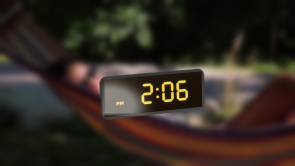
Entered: {"hour": 2, "minute": 6}
